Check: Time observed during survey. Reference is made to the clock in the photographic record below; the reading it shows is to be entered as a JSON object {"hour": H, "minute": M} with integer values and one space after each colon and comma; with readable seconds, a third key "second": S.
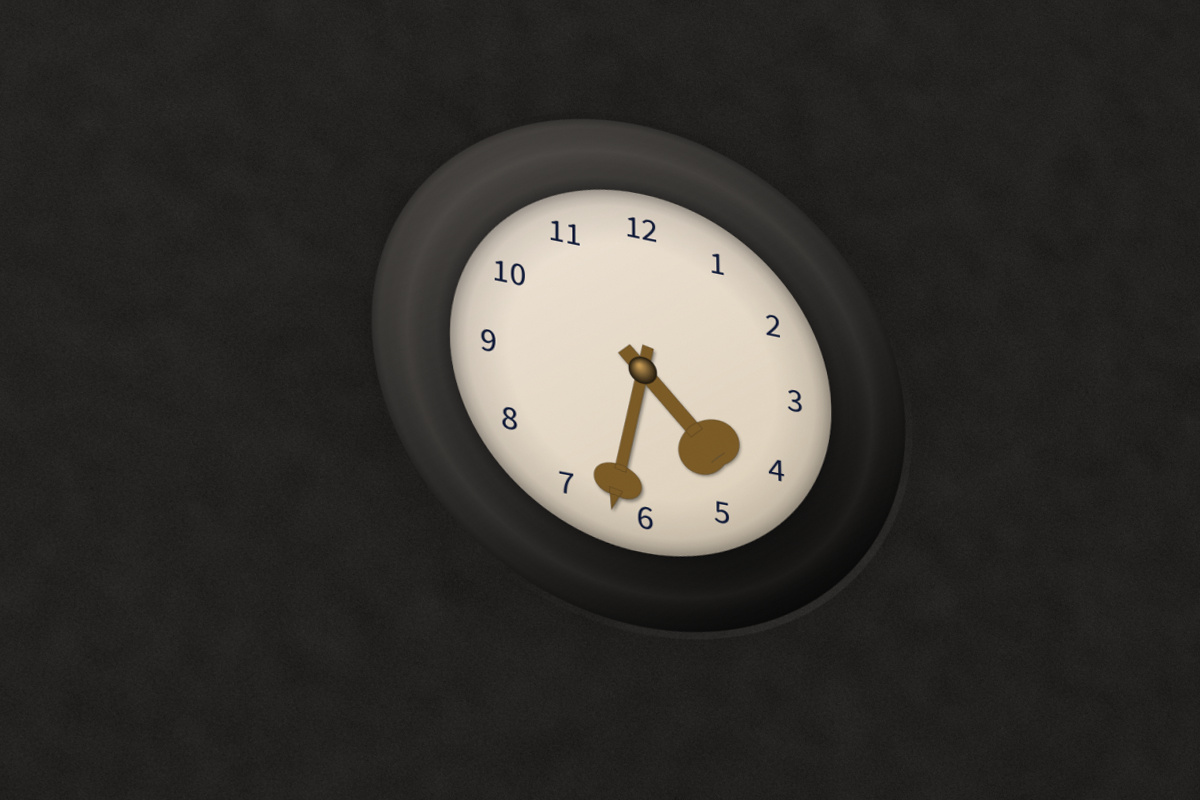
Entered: {"hour": 4, "minute": 32}
